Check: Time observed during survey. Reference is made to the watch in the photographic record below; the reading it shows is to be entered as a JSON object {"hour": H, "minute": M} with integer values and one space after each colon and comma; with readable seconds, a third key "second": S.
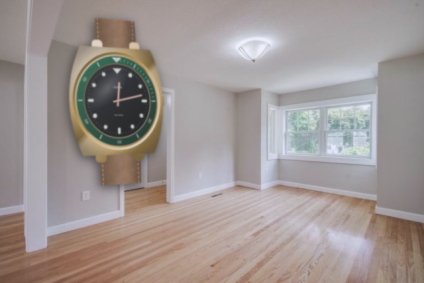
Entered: {"hour": 12, "minute": 13}
